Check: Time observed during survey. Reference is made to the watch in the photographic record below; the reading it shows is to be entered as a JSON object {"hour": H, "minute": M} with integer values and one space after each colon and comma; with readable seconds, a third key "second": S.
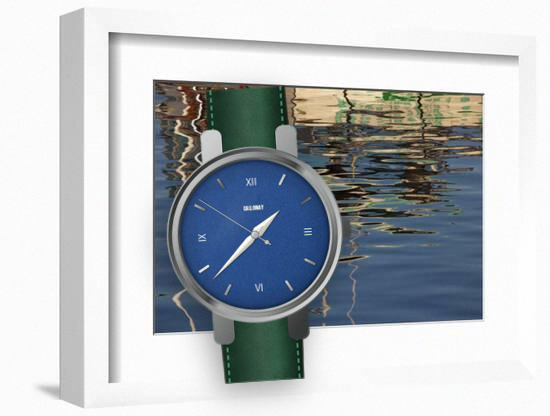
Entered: {"hour": 1, "minute": 37, "second": 51}
